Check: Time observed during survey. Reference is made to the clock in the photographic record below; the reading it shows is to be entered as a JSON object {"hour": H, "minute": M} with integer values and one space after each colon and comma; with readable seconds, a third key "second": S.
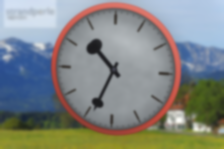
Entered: {"hour": 10, "minute": 34}
